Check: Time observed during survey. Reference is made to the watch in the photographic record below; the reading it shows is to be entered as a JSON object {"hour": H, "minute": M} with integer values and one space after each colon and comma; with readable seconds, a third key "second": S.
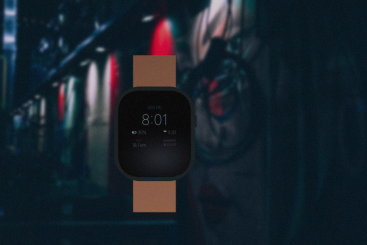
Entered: {"hour": 8, "minute": 1}
